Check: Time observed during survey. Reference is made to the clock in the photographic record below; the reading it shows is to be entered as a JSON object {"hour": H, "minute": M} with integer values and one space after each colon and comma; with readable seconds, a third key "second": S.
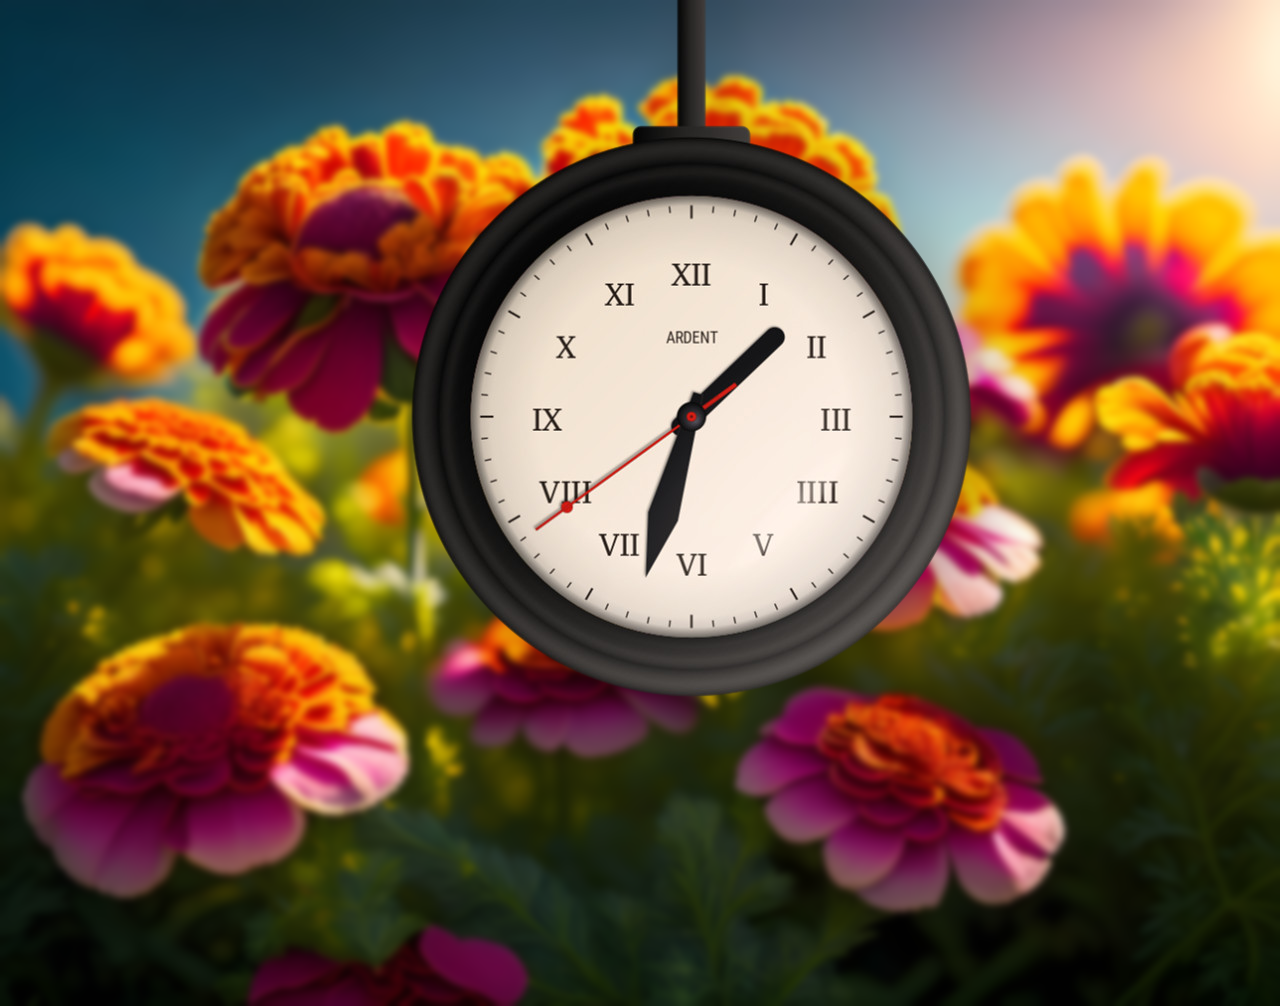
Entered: {"hour": 1, "minute": 32, "second": 39}
